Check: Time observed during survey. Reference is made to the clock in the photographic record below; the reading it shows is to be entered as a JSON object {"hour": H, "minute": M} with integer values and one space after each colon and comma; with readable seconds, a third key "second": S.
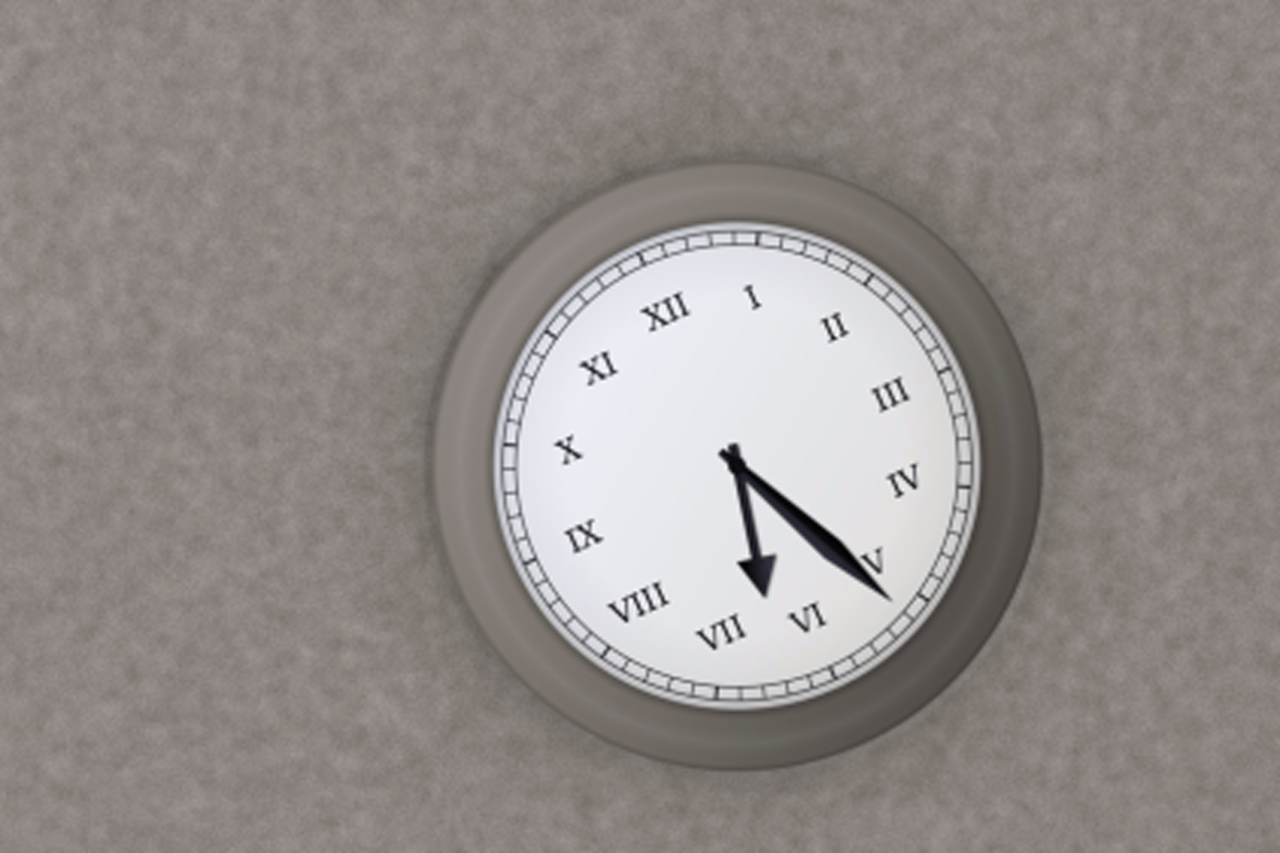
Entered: {"hour": 6, "minute": 26}
